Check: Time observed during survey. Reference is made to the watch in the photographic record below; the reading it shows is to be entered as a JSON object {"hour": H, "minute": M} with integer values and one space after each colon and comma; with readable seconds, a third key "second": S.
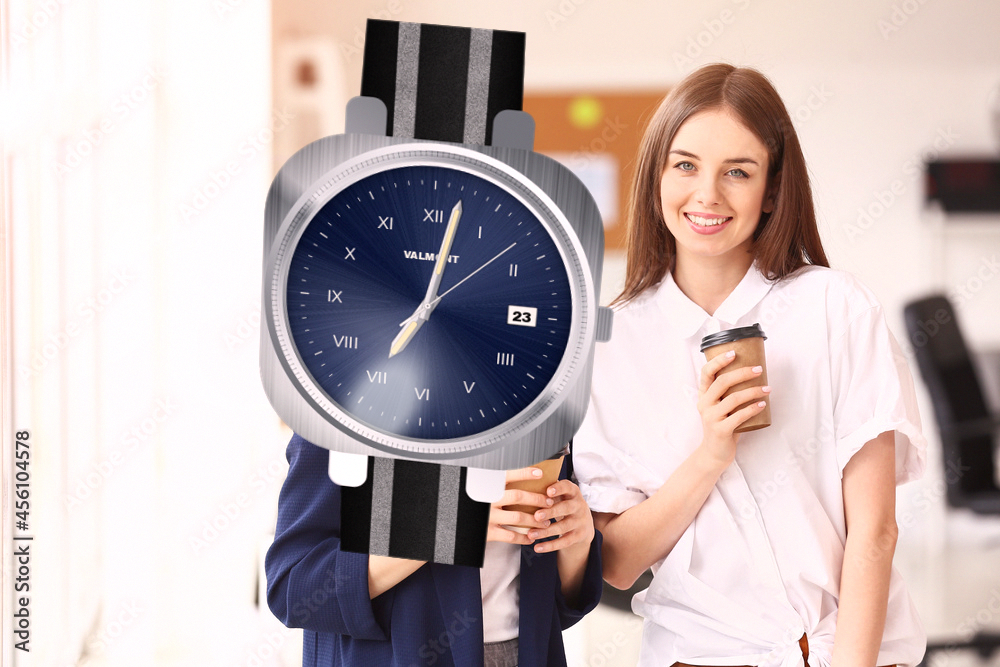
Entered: {"hour": 7, "minute": 2, "second": 8}
